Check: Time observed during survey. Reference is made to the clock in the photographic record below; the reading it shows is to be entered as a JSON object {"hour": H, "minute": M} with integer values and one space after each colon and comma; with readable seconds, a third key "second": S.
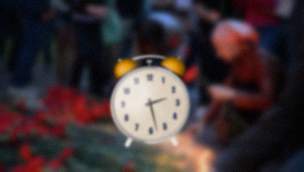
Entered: {"hour": 2, "minute": 28}
